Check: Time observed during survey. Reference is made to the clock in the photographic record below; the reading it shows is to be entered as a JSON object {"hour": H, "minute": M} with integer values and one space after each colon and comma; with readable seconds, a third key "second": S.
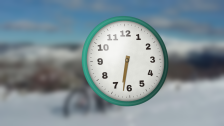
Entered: {"hour": 6, "minute": 32}
